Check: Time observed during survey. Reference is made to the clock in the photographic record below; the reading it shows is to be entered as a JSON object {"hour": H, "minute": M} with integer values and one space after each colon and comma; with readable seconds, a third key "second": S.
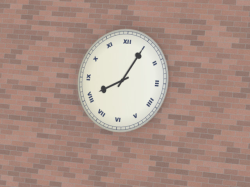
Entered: {"hour": 8, "minute": 5}
